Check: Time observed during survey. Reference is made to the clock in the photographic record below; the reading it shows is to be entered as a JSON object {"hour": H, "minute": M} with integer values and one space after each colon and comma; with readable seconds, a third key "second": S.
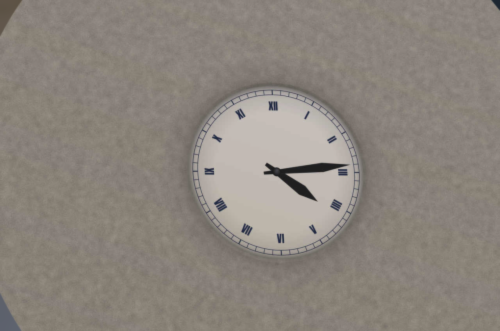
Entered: {"hour": 4, "minute": 14}
